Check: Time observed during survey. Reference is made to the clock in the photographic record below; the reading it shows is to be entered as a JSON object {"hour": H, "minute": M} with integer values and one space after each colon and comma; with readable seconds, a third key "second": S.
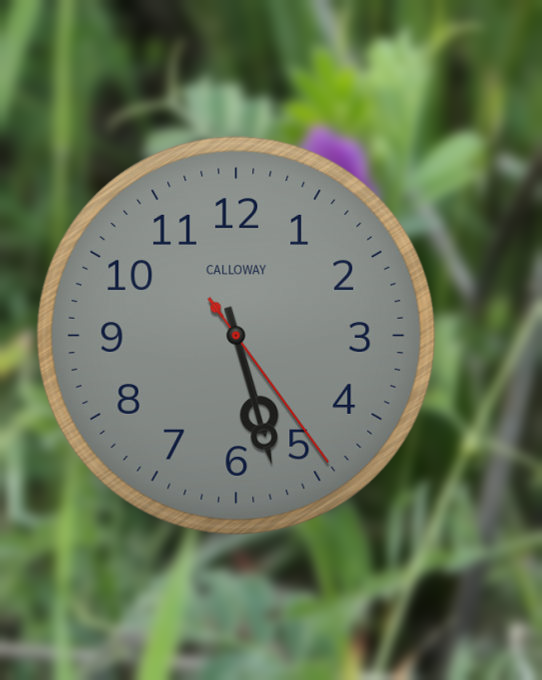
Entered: {"hour": 5, "minute": 27, "second": 24}
